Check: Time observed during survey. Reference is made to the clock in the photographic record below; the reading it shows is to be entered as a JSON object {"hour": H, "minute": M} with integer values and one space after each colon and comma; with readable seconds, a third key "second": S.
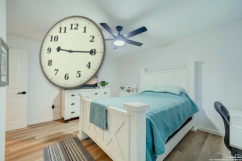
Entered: {"hour": 9, "minute": 15}
